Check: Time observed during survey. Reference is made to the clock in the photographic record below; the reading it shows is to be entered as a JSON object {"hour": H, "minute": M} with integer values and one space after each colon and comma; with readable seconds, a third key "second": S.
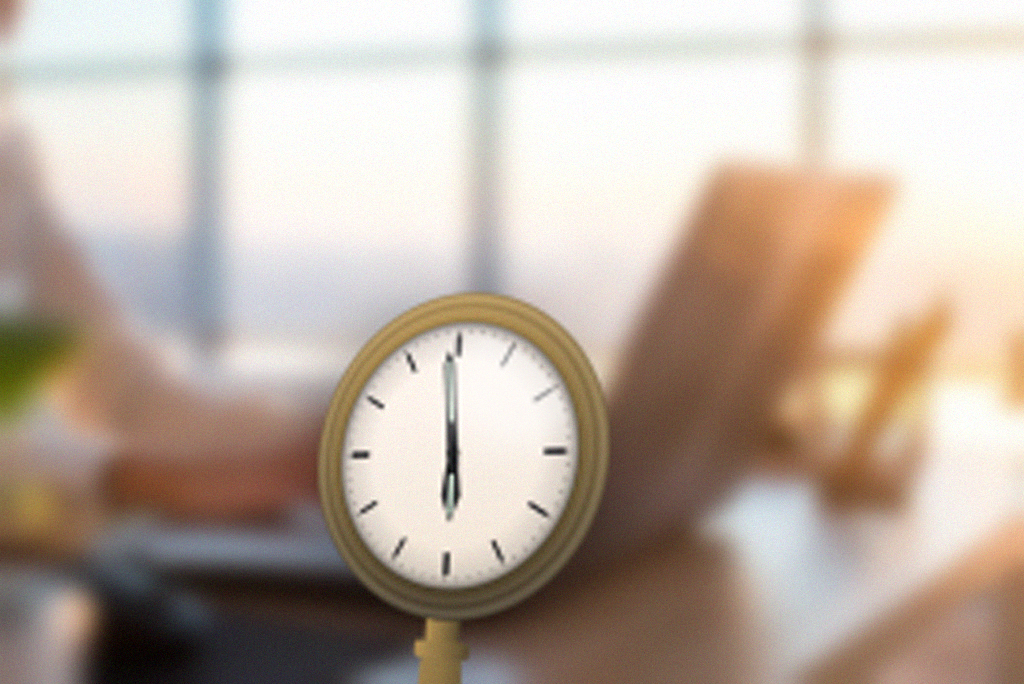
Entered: {"hour": 5, "minute": 59}
